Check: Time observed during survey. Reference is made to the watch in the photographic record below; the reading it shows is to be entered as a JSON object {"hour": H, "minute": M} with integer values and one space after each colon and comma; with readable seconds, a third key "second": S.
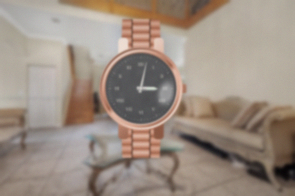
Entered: {"hour": 3, "minute": 2}
